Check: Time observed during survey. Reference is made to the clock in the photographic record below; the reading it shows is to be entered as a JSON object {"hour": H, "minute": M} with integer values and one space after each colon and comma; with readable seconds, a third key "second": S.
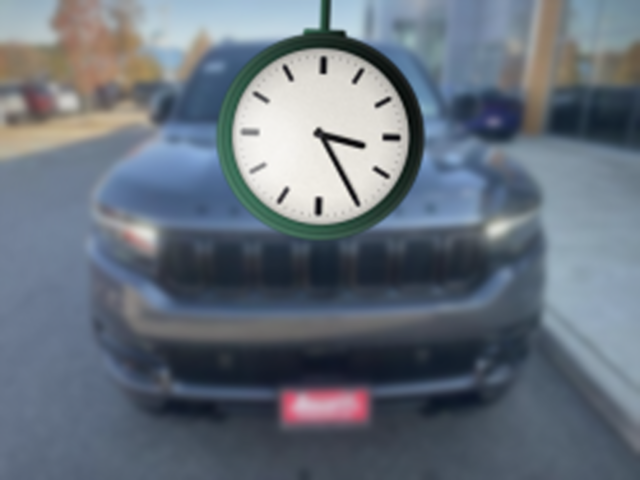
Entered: {"hour": 3, "minute": 25}
